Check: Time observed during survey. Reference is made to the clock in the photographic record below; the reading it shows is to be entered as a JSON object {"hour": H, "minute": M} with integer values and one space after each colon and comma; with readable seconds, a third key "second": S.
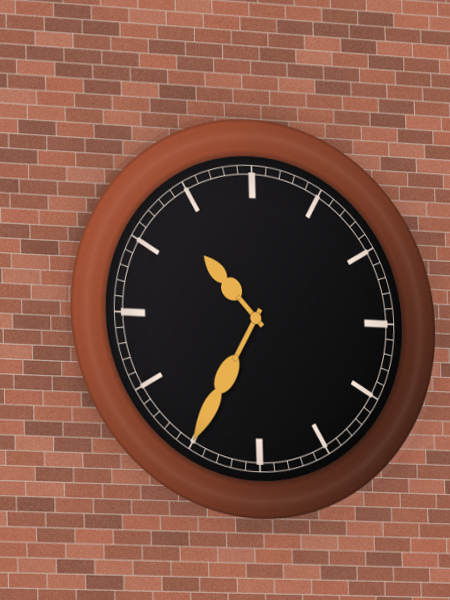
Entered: {"hour": 10, "minute": 35}
